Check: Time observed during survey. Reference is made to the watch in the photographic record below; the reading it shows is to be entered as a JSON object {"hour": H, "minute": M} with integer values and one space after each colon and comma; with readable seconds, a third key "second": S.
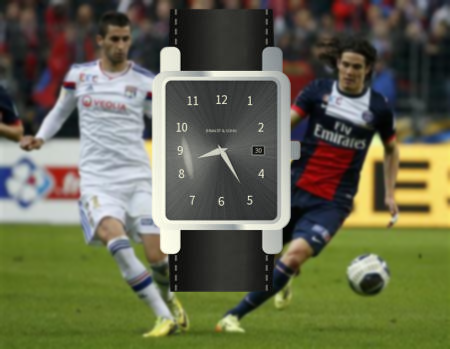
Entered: {"hour": 8, "minute": 25}
